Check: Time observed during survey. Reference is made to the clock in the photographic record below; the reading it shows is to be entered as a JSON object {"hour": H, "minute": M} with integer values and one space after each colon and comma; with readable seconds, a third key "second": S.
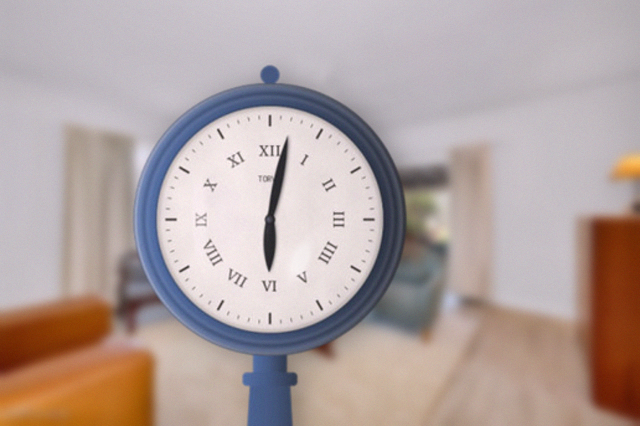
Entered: {"hour": 6, "minute": 2}
